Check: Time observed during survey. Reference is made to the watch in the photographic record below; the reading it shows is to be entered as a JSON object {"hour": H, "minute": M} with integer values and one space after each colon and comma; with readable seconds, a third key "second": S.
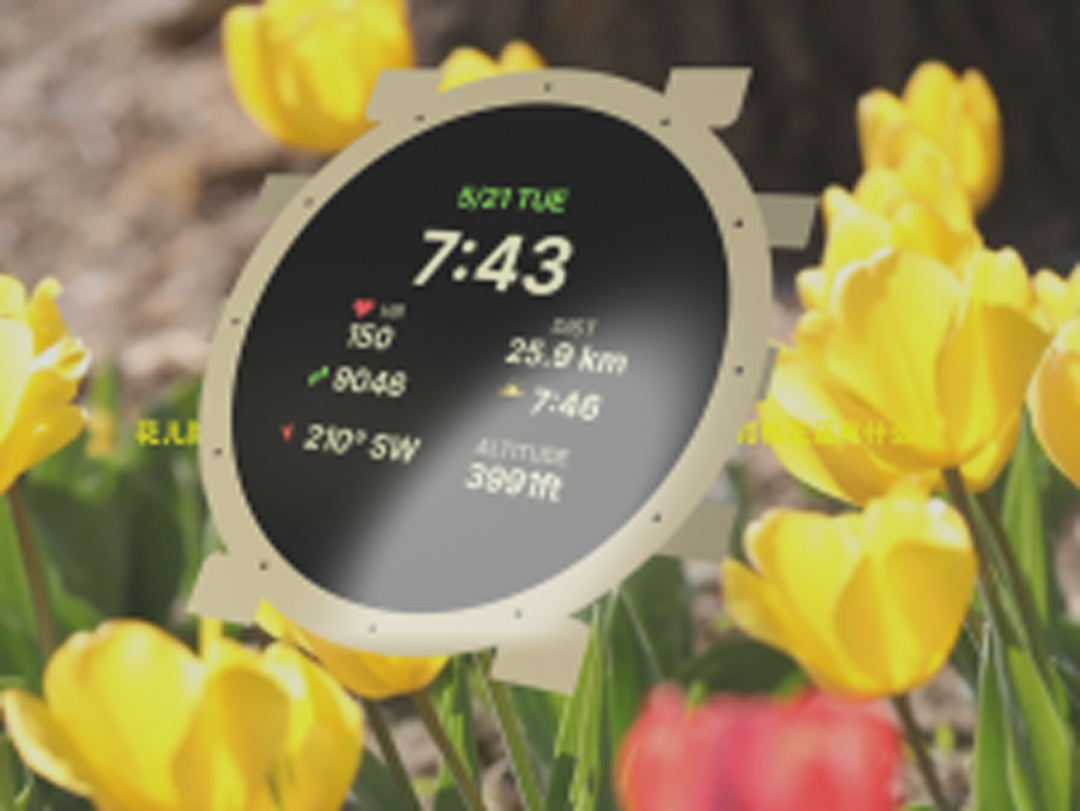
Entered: {"hour": 7, "minute": 43}
